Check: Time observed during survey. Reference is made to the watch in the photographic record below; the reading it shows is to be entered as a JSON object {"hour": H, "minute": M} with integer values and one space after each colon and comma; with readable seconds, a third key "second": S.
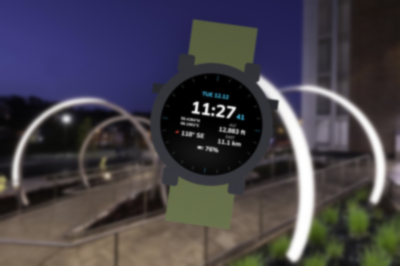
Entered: {"hour": 11, "minute": 27}
